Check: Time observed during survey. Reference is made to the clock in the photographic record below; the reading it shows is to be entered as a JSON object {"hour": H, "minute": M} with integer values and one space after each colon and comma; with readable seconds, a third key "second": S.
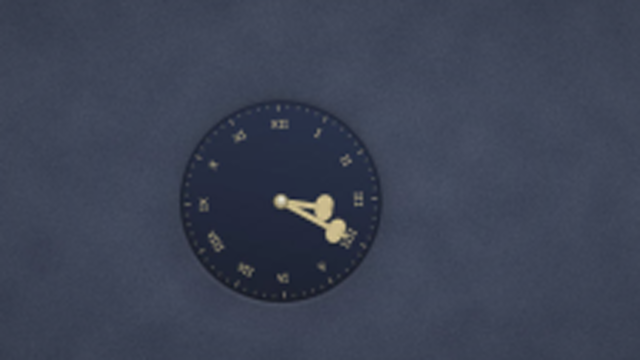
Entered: {"hour": 3, "minute": 20}
